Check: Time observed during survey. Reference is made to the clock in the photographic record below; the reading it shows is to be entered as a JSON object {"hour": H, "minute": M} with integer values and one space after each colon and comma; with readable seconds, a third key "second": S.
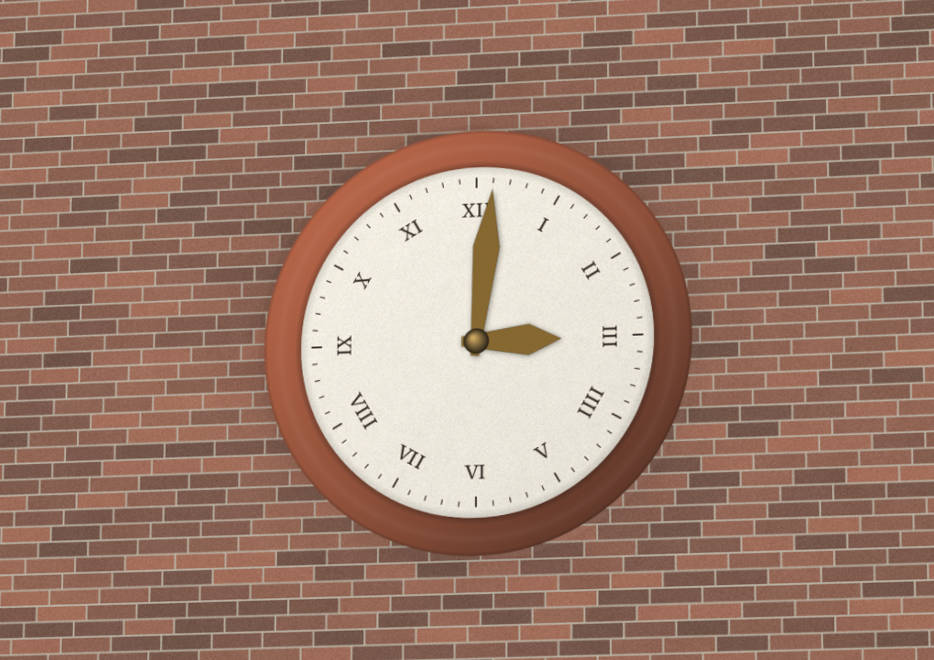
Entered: {"hour": 3, "minute": 1}
